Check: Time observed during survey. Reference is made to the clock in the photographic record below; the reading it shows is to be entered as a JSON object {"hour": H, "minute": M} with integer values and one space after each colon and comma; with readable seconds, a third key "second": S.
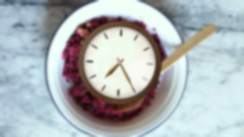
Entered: {"hour": 7, "minute": 25}
